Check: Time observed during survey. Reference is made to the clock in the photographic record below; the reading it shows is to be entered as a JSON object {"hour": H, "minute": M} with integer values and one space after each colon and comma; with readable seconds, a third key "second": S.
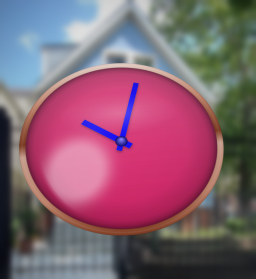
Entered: {"hour": 10, "minute": 2}
